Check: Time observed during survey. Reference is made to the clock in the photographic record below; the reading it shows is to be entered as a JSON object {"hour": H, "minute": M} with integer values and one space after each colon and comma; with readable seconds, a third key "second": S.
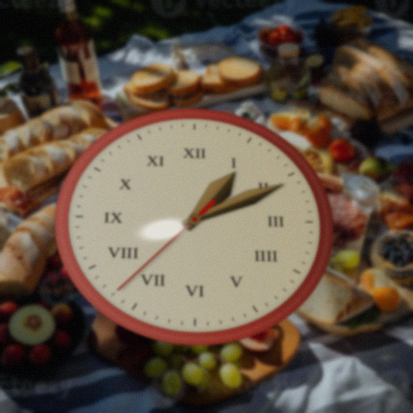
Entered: {"hour": 1, "minute": 10, "second": 37}
